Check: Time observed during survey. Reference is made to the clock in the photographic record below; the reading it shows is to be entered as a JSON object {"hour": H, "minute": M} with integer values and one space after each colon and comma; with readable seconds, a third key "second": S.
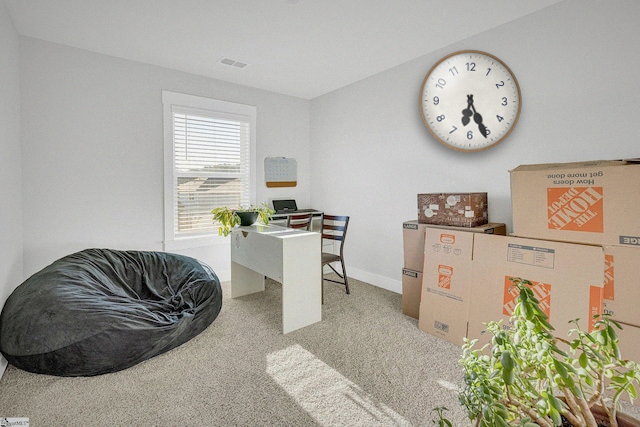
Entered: {"hour": 6, "minute": 26}
